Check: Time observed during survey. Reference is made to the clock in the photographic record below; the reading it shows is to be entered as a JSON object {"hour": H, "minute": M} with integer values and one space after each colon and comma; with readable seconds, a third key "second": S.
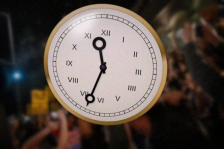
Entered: {"hour": 11, "minute": 33}
